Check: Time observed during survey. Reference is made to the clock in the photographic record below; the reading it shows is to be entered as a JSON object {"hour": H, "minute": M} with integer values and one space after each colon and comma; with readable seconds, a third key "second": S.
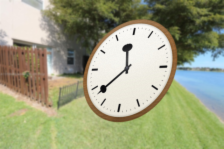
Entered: {"hour": 11, "minute": 38}
